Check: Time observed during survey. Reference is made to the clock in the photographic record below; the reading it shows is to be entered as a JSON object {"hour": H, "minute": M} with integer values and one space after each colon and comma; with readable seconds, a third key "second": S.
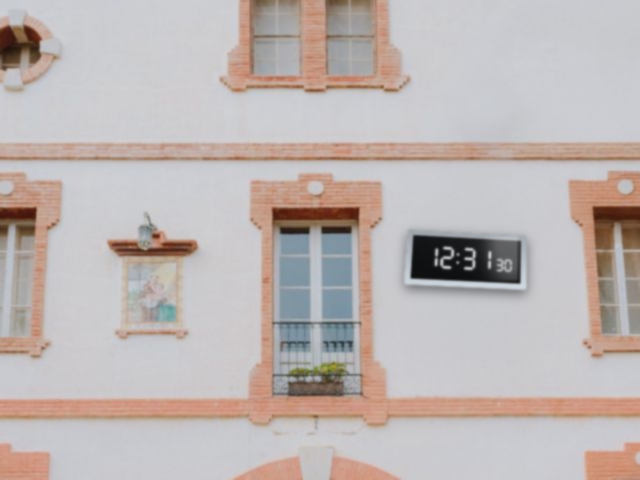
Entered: {"hour": 12, "minute": 31, "second": 30}
